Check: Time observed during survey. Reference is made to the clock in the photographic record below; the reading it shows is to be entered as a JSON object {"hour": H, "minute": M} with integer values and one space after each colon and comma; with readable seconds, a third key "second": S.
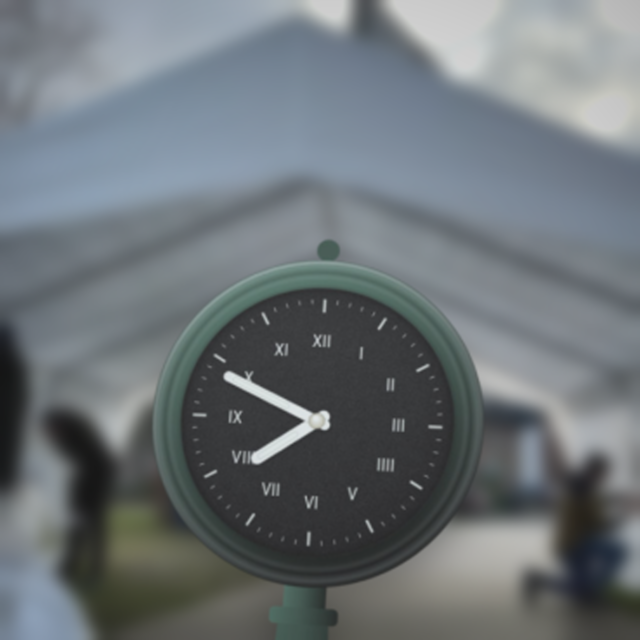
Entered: {"hour": 7, "minute": 49}
